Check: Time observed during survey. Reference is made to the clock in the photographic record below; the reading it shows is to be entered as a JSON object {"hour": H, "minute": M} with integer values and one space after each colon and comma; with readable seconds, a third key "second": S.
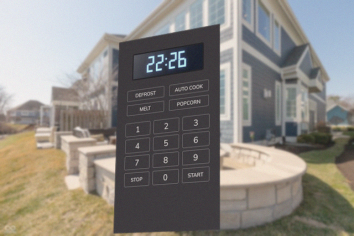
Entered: {"hour": 22, "minute": 26}
